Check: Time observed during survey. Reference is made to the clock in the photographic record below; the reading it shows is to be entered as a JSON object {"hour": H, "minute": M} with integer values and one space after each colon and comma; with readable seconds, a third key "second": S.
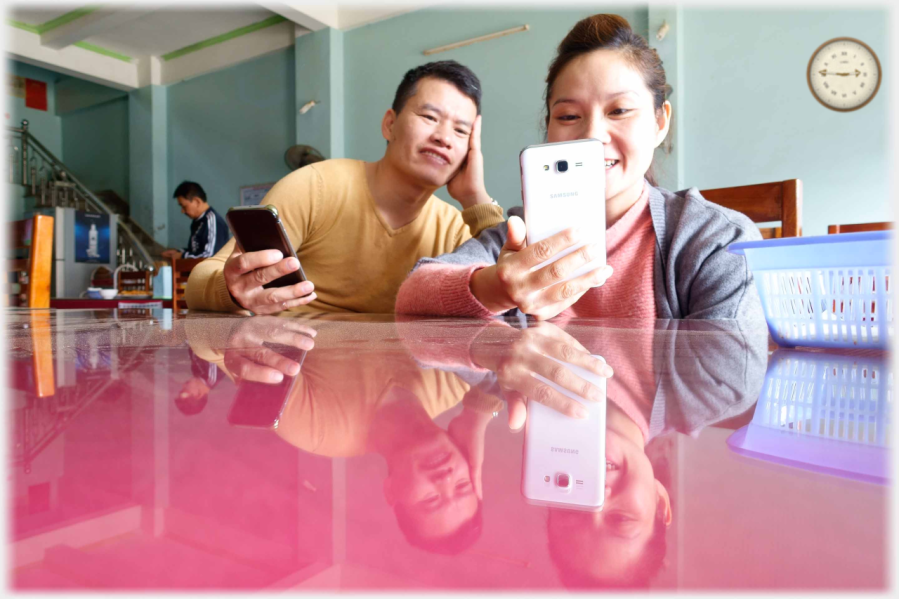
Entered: {"hour": 2, "minute": 46}
